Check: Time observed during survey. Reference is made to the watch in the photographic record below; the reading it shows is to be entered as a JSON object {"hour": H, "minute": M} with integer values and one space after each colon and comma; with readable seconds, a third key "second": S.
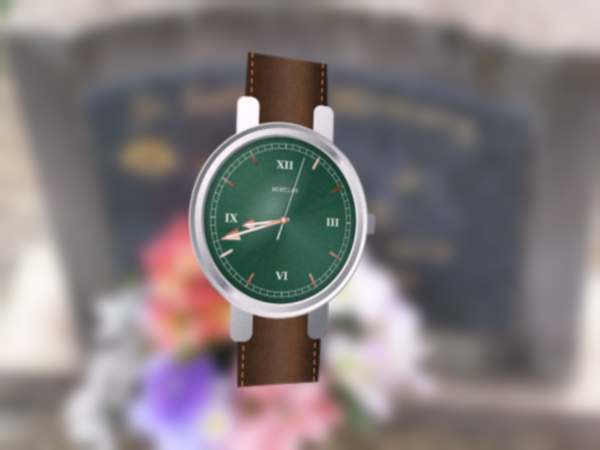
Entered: {"hour": 8, "minute": 42, "second": 3}
